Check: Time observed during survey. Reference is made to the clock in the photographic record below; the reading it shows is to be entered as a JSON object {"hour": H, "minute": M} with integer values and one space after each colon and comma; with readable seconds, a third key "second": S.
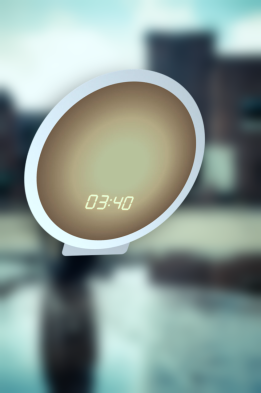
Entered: {"hour": 3, "minute": 40}
